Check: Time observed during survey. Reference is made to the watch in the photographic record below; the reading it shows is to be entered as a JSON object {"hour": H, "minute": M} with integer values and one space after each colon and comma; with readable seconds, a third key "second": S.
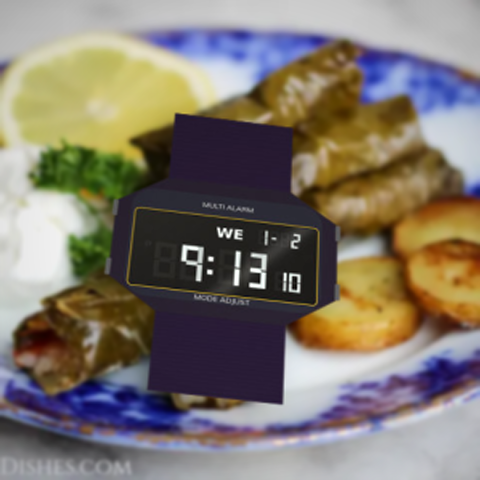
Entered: {"hour": 9, "minute": 13, "second": 10}
